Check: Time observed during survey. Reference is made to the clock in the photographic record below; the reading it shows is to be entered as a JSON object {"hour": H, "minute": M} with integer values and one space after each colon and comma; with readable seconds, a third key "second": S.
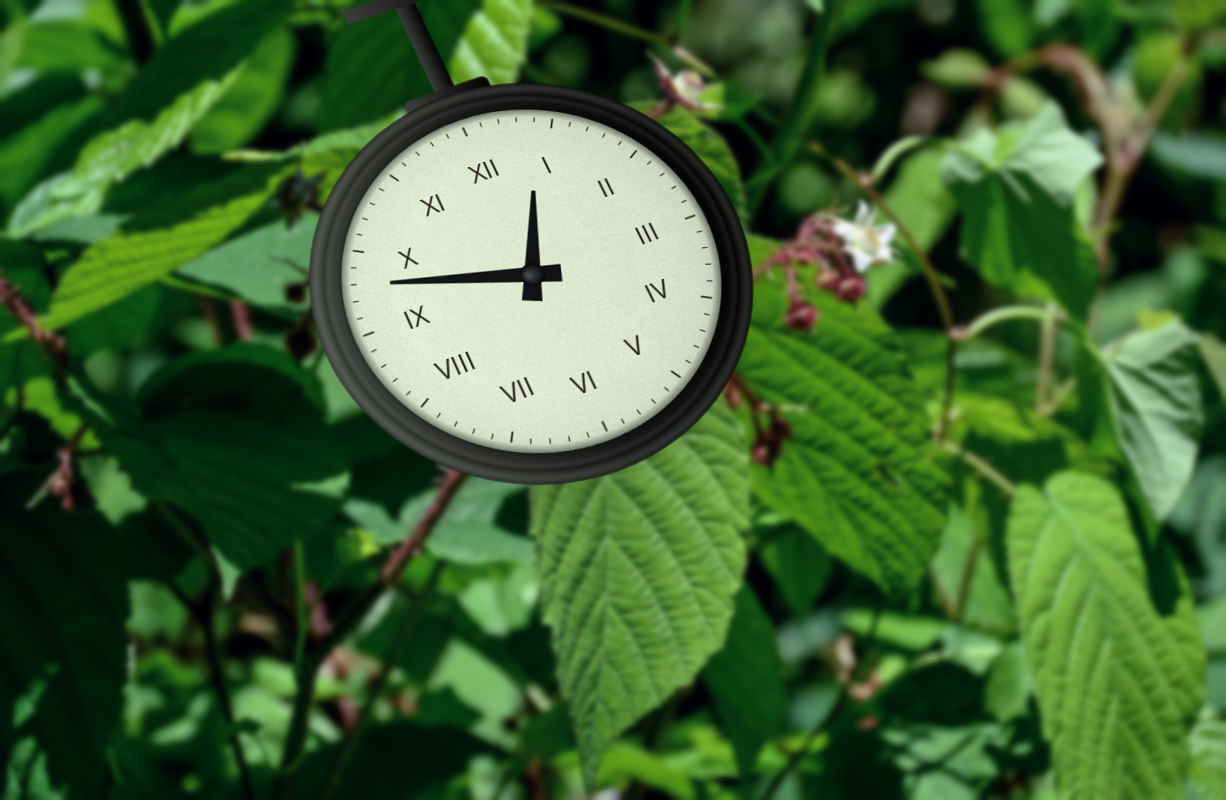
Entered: {"hour": 12, "minute": 48}
